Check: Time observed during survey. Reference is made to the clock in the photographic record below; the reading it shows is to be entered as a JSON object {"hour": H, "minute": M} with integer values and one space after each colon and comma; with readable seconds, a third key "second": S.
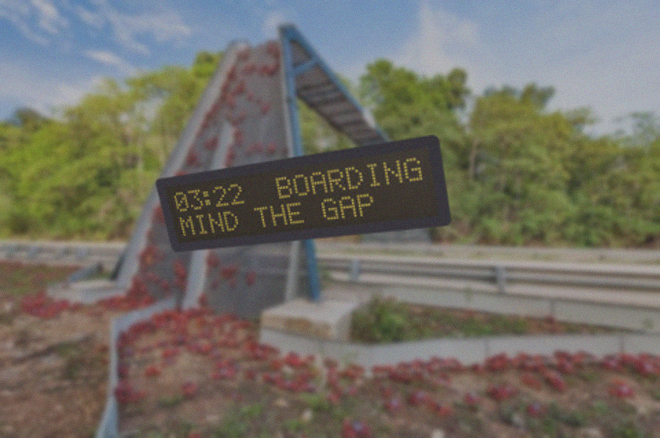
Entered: {"hour": 3, "minute": 22}
